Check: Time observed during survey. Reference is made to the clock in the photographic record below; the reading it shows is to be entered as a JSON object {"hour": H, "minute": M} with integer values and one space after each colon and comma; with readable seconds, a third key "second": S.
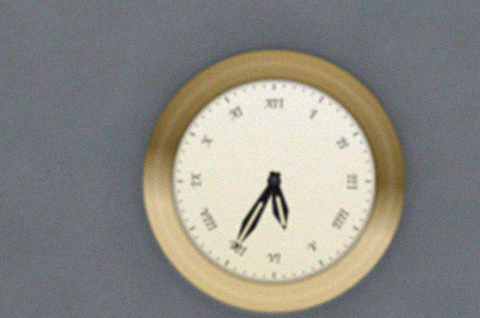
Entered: {"hour": 5, "minute": 35}
